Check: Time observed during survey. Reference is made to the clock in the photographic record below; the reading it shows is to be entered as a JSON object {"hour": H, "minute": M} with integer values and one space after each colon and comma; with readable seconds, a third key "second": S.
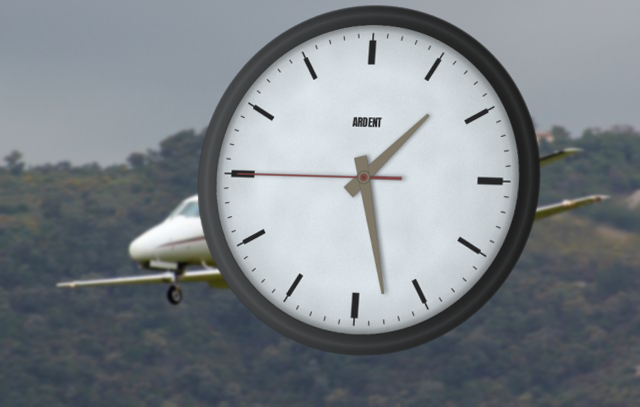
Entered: {"hour": 1, "minute": 27, "second": 45}
